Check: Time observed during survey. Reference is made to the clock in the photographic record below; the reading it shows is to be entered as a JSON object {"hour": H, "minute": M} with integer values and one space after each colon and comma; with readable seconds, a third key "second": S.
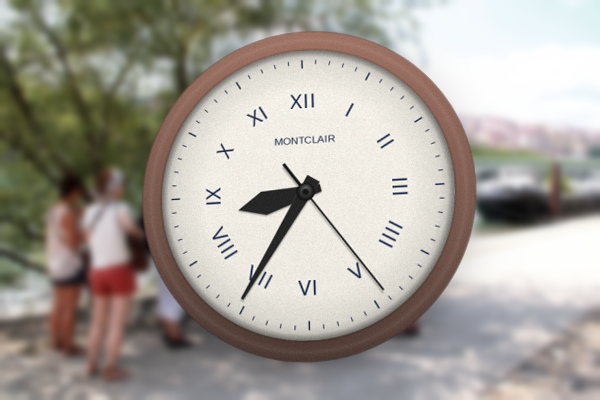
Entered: {"hour": 8, "minute": 35, "second": 24}
